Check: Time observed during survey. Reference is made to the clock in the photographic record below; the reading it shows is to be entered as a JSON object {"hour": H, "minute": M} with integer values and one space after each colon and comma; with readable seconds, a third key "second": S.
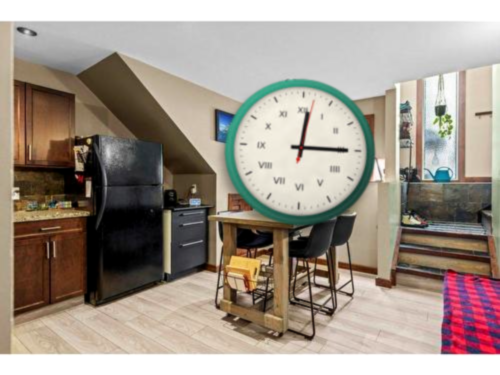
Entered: {"hour": 12, "minute": 15, "second": 2}
